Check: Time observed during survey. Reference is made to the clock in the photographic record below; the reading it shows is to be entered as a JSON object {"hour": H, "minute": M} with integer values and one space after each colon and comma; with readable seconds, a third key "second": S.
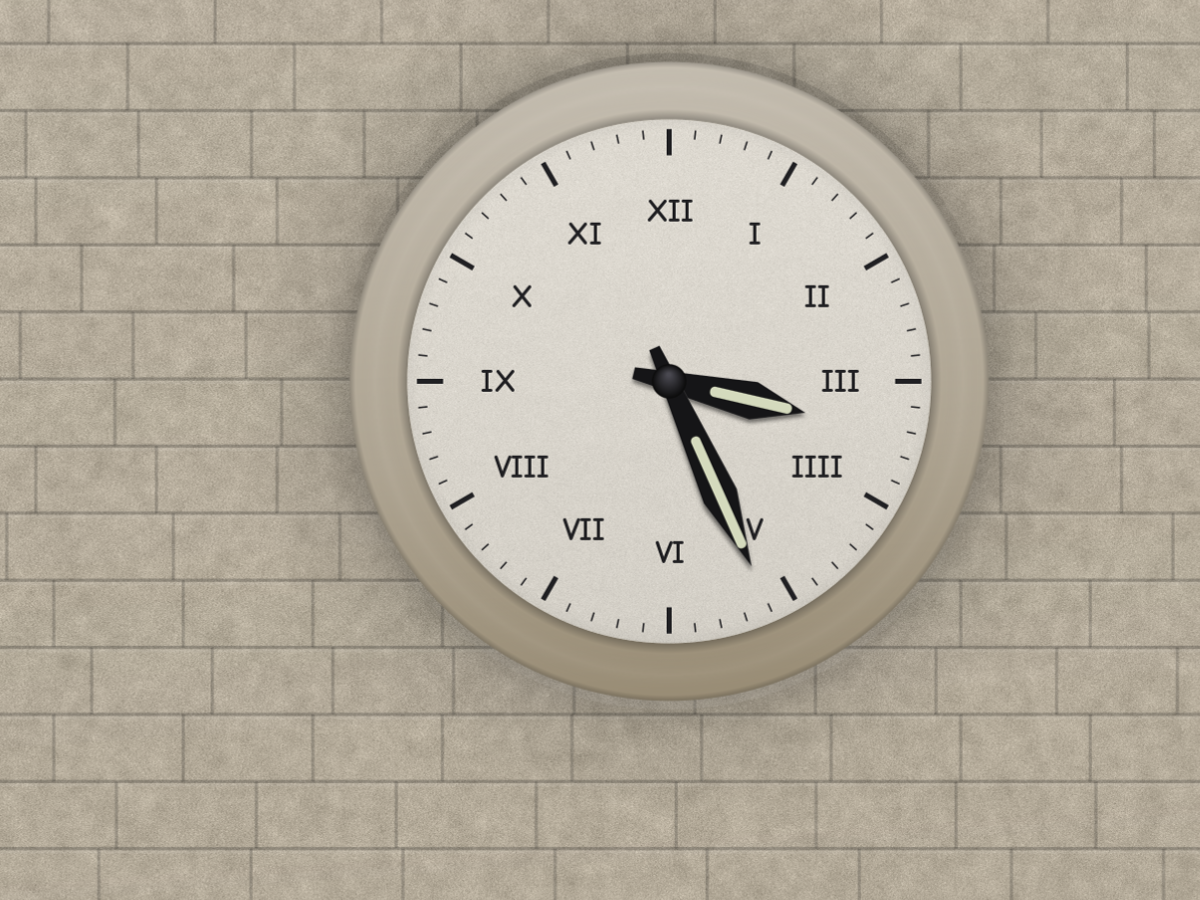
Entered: {"hour": 3, "minute": 26}
